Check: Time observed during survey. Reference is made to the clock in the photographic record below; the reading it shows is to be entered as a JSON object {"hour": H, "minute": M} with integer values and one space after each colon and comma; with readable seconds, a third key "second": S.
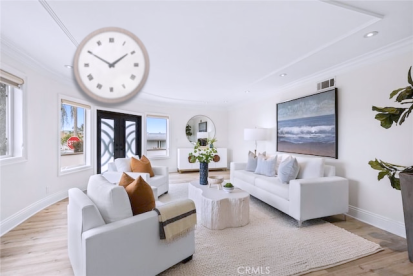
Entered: {"hour": 1, "minute": 50}
